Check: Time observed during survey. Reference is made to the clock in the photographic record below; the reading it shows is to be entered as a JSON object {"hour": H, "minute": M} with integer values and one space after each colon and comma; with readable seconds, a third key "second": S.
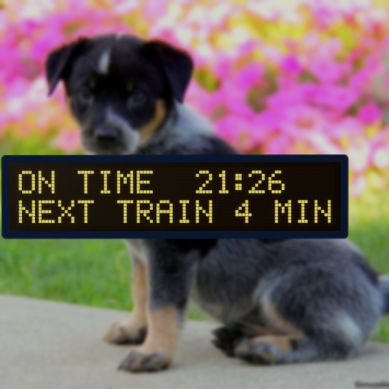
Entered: {"hour": 21, "minute": 26}
